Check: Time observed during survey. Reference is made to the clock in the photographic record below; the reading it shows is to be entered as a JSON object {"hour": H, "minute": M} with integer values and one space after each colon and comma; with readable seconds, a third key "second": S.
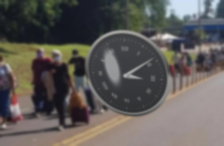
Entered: {"hour": 3, "minute": 9}
